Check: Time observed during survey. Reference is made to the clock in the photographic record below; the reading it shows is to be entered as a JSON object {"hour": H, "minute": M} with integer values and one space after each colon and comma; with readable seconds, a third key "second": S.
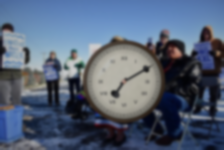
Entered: {"hour": 7, "minute": 10}
